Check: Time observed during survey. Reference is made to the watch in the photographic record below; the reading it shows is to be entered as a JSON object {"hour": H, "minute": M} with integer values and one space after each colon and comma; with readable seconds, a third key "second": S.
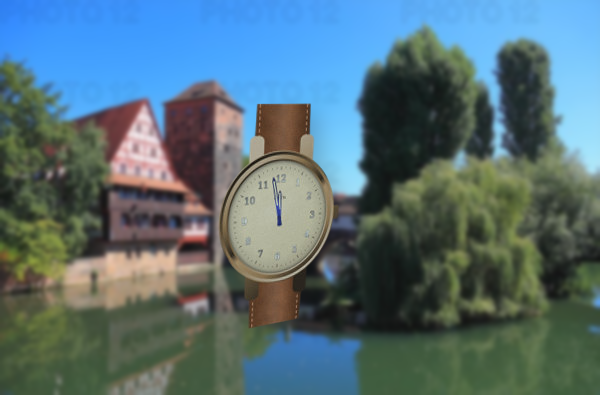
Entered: {"hour": 11, "minute": 58}
